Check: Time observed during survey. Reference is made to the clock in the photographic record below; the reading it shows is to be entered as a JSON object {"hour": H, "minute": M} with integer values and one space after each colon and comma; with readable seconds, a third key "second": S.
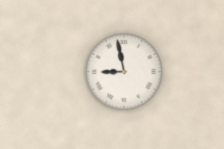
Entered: {"hour": 8, "minute": 58}
